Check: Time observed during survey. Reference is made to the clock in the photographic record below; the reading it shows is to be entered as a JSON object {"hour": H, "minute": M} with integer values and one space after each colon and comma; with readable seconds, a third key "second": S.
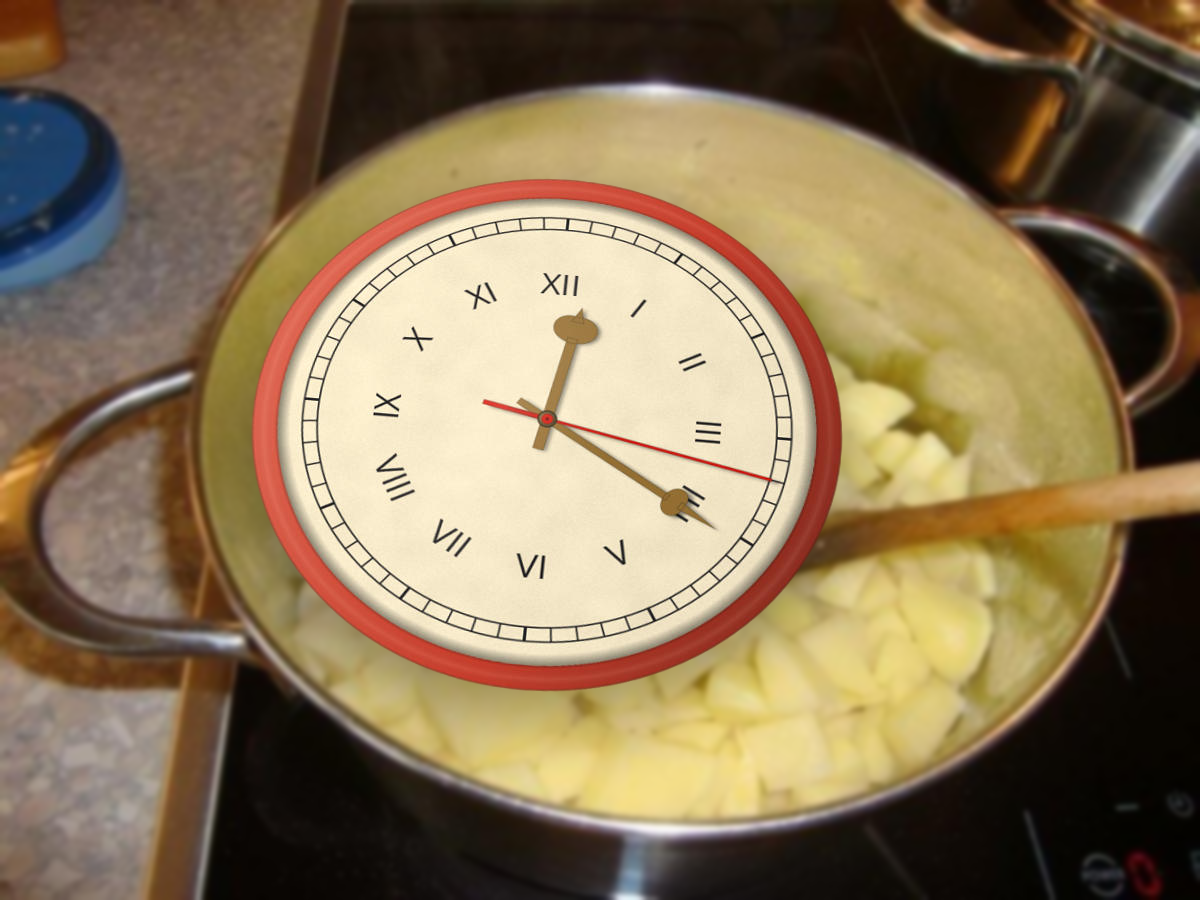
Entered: {"hour": 12, "minute": 20, "second": 17}
